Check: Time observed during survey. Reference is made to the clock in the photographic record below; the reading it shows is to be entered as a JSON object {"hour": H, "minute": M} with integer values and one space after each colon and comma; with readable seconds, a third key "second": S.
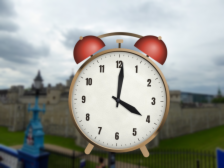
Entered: {"hour": 4, "minute": 1}
